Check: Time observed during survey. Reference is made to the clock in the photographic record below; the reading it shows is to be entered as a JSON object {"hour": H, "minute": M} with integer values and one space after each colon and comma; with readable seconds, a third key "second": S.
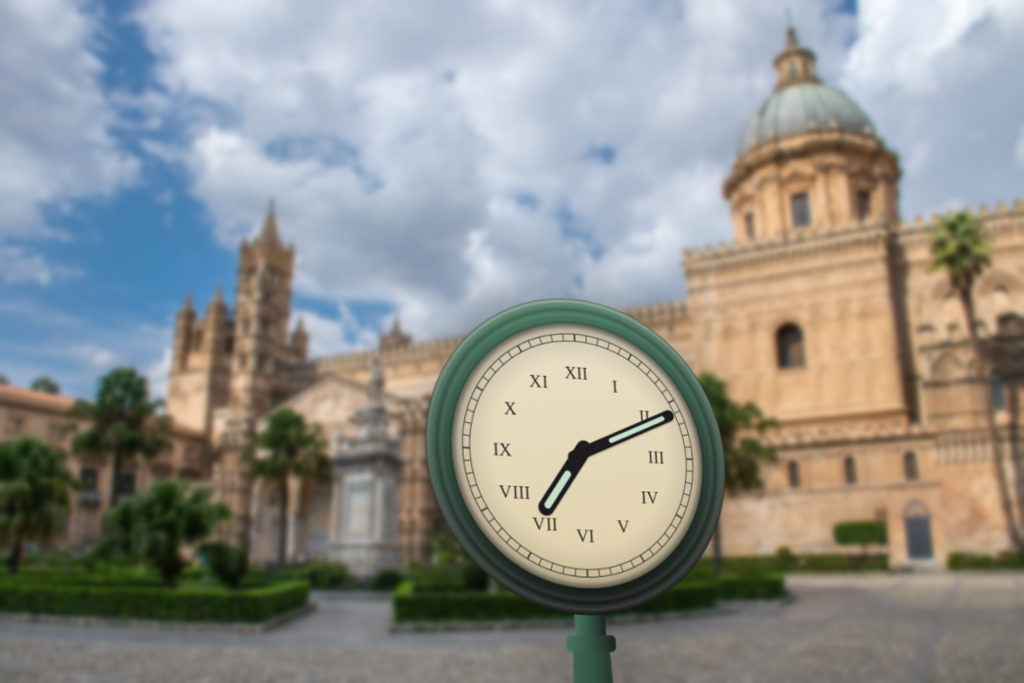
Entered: {"hour": 7, "minute": 11}
